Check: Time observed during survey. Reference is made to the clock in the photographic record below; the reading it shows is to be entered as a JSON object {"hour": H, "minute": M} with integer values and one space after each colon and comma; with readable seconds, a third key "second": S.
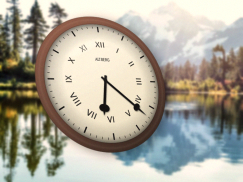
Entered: {"hour": 6, "minute": 22}
